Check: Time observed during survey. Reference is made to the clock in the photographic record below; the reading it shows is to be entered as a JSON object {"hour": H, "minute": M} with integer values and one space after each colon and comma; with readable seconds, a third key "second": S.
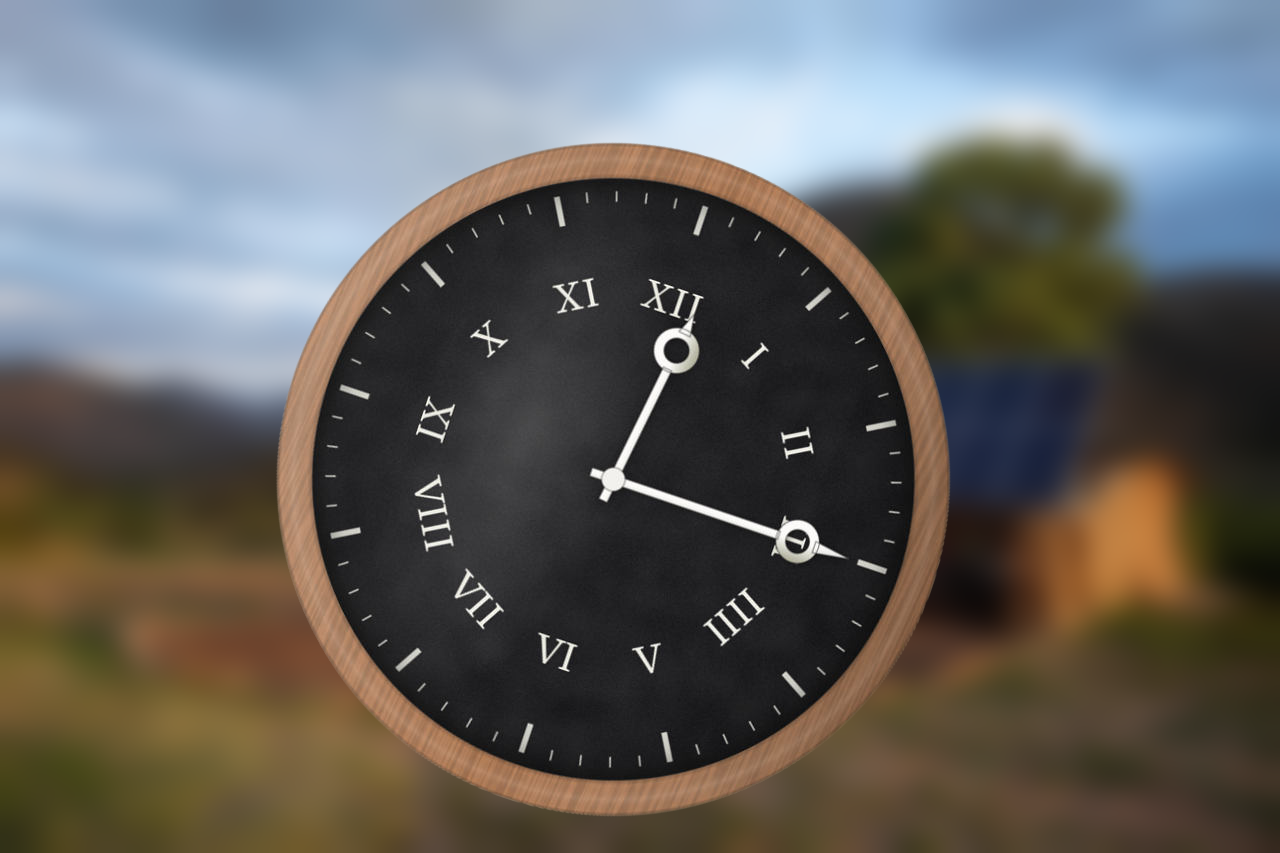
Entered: {"hour": 12, "minute": 15}
